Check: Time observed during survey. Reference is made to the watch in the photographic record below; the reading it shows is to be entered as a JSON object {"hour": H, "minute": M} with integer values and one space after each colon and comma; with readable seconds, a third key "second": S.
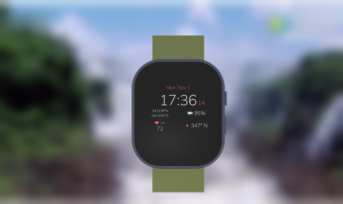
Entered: {"hour": 17, "minute": 36}
